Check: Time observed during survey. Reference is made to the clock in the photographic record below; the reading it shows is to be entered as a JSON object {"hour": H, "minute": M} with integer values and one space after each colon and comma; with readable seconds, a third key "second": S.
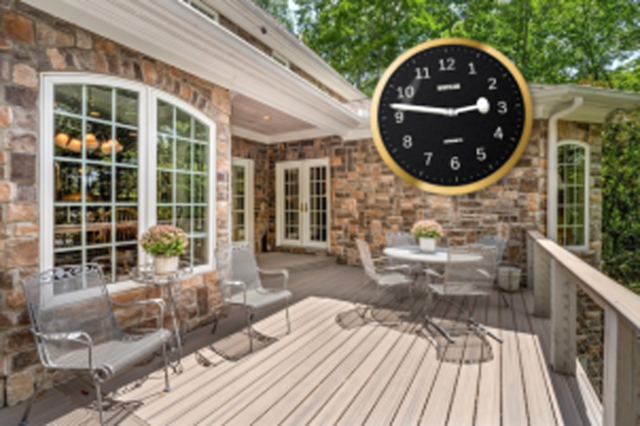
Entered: {"hour": 2, "minute": 47}
